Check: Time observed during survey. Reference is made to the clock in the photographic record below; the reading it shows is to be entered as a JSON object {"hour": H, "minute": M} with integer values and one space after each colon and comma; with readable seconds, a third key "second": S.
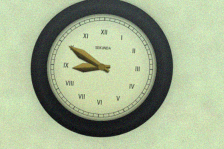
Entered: {"hour": 8, "minute": 50}
